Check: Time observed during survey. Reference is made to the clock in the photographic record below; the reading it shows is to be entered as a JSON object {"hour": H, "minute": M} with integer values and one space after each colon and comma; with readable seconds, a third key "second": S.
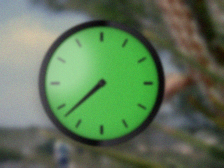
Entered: {"hour": 7, "minute": 38}
